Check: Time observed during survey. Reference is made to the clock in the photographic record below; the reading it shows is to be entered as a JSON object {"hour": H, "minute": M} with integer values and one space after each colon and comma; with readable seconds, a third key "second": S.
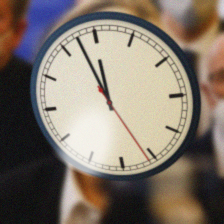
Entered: {"hour": 11, "minute": 57, "second": 26}
